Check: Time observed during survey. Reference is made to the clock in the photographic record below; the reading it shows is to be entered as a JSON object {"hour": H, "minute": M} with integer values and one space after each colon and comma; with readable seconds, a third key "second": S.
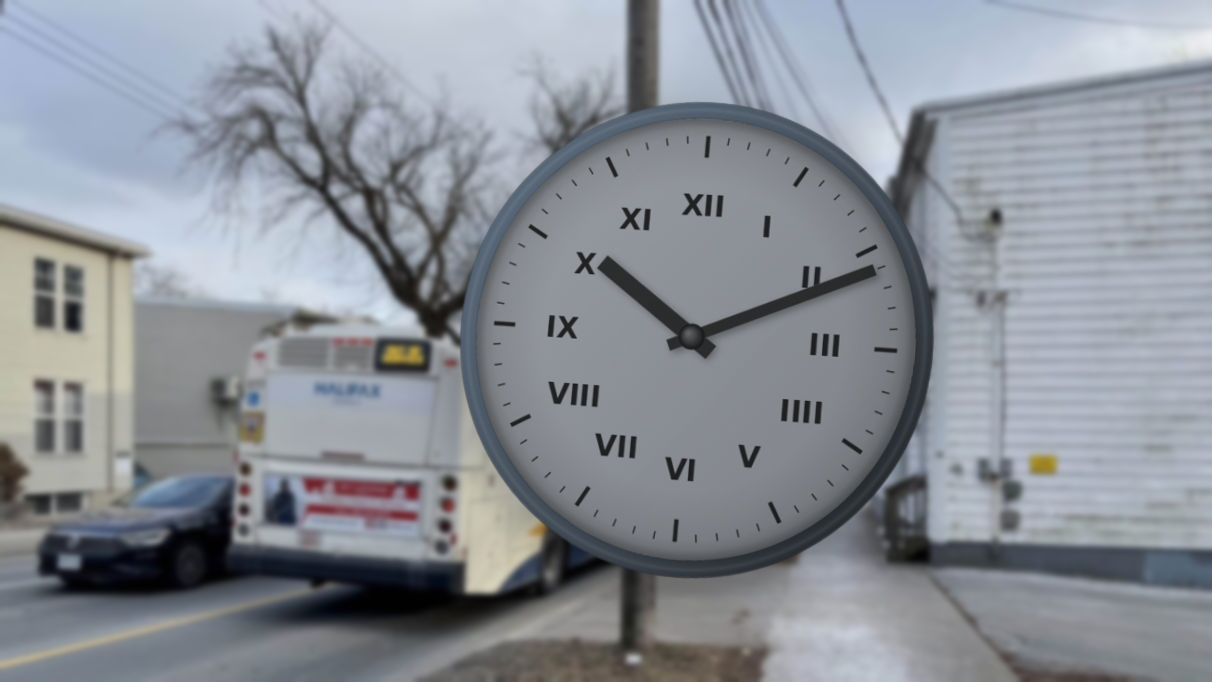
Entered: {"hour": 10, "minute": 11}
